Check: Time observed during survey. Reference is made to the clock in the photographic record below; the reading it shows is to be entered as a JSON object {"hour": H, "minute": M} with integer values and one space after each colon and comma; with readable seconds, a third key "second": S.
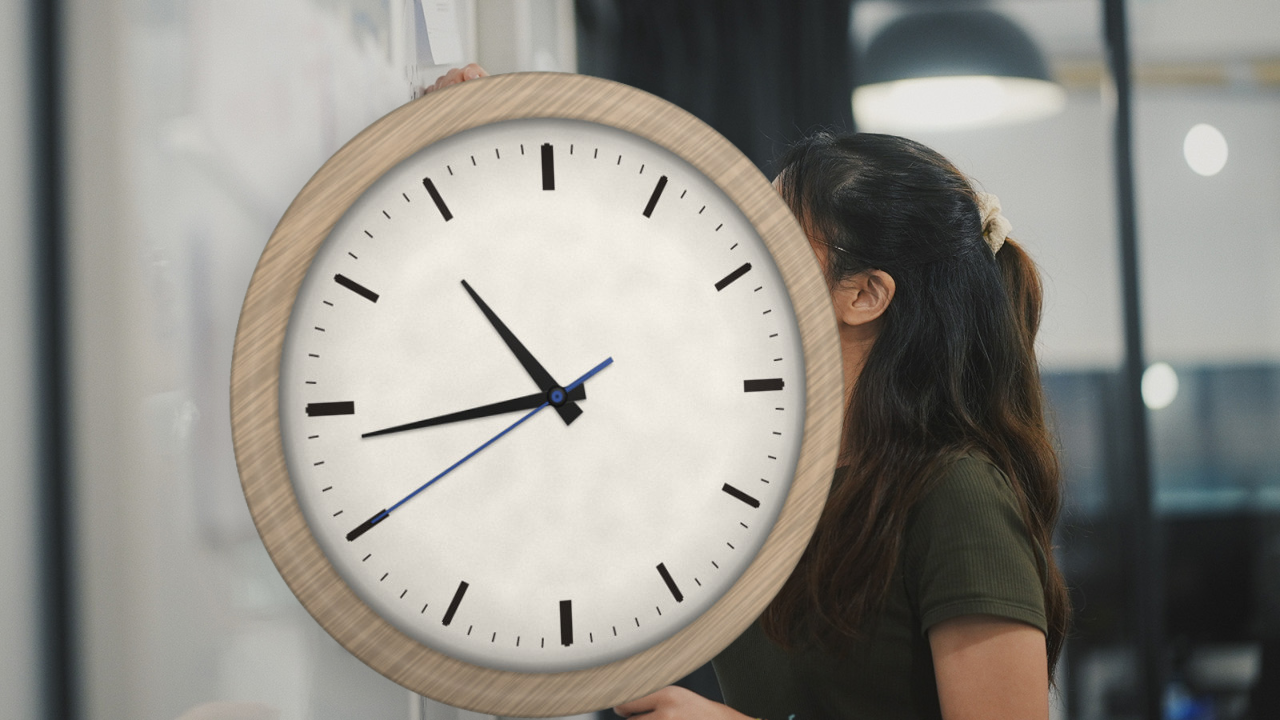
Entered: {"hour": 10, "minute": 43, "second": 40}
